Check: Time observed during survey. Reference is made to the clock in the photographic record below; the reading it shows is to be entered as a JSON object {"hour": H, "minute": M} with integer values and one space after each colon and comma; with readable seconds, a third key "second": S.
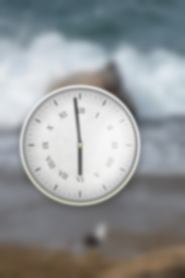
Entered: {"hour": 5, "minute": 59}
